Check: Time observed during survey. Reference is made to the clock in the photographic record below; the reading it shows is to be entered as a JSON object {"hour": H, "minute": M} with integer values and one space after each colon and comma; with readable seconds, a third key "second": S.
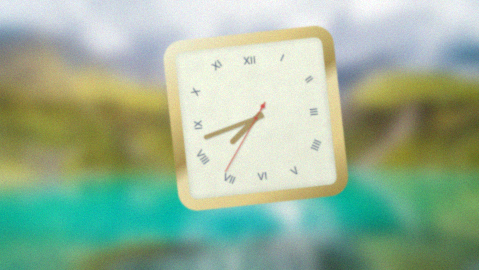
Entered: {"hour": 7, "minute": 42, "second": 36}
